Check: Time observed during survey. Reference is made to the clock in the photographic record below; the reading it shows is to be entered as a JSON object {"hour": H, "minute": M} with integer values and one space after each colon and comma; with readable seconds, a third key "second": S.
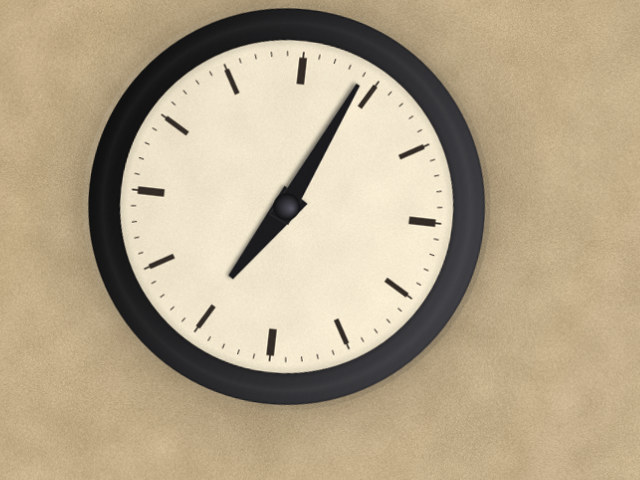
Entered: {"hour": 7, "minute": 4}
